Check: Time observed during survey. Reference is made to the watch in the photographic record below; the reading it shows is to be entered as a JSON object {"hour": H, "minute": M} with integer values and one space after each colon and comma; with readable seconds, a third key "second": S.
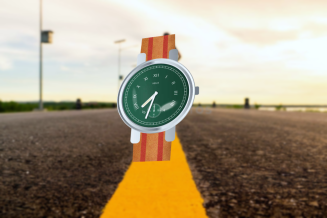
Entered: {"hour": 7, "minute": 33}
